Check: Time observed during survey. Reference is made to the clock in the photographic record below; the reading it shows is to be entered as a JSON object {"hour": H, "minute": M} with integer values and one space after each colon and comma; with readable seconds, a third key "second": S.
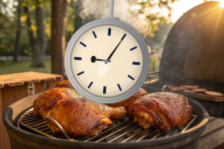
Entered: {"hour": 9, "minute": 5}
